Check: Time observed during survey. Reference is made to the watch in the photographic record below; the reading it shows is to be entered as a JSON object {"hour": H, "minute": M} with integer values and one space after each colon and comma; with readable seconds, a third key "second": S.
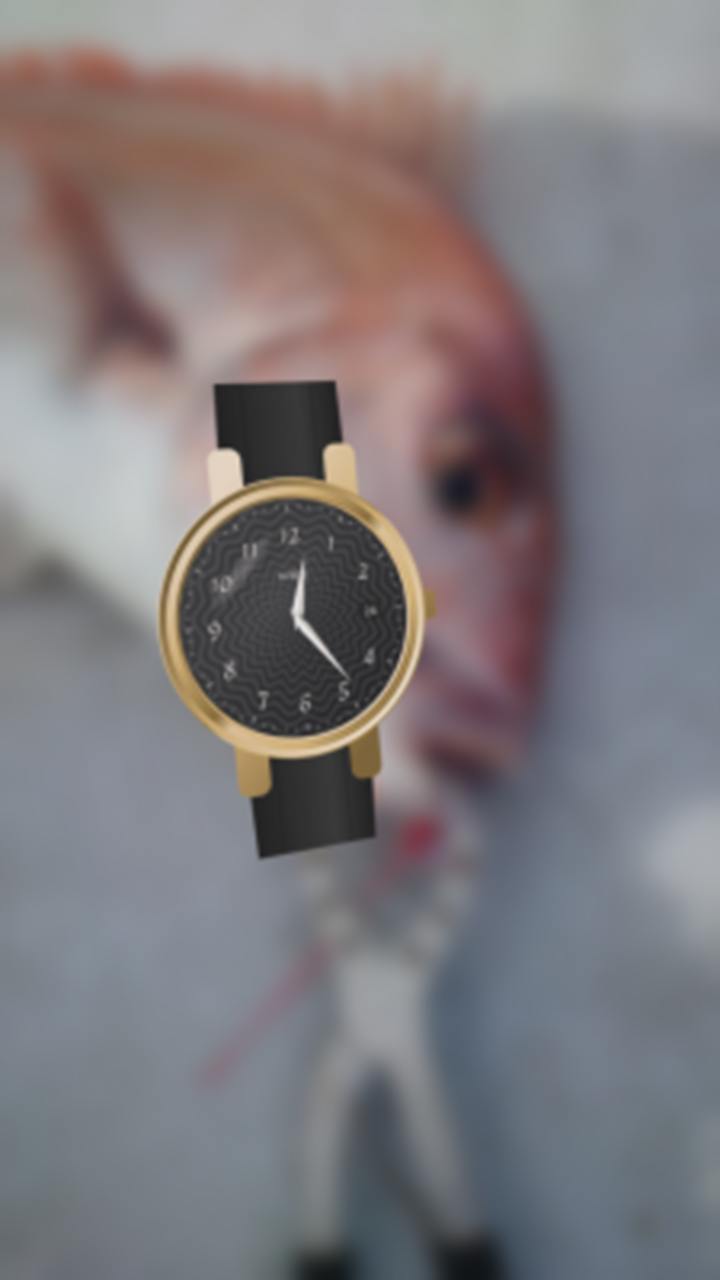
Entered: {"hour": 12, "minute": 24}
